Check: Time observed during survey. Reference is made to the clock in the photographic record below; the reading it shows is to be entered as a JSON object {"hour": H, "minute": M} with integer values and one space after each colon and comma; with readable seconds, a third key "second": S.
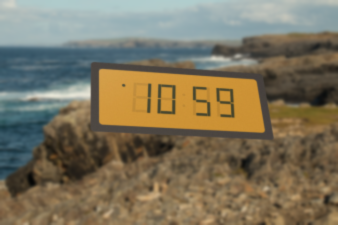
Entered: {"hour": 10, "minute": 59}
